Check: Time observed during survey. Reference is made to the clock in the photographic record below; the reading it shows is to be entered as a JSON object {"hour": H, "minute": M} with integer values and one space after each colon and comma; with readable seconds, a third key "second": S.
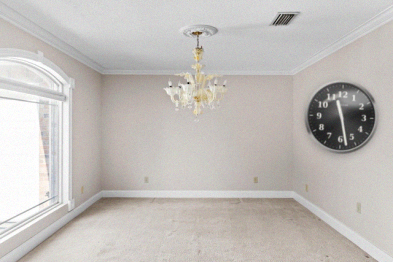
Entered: {"hour": 11, "minute": 28}
